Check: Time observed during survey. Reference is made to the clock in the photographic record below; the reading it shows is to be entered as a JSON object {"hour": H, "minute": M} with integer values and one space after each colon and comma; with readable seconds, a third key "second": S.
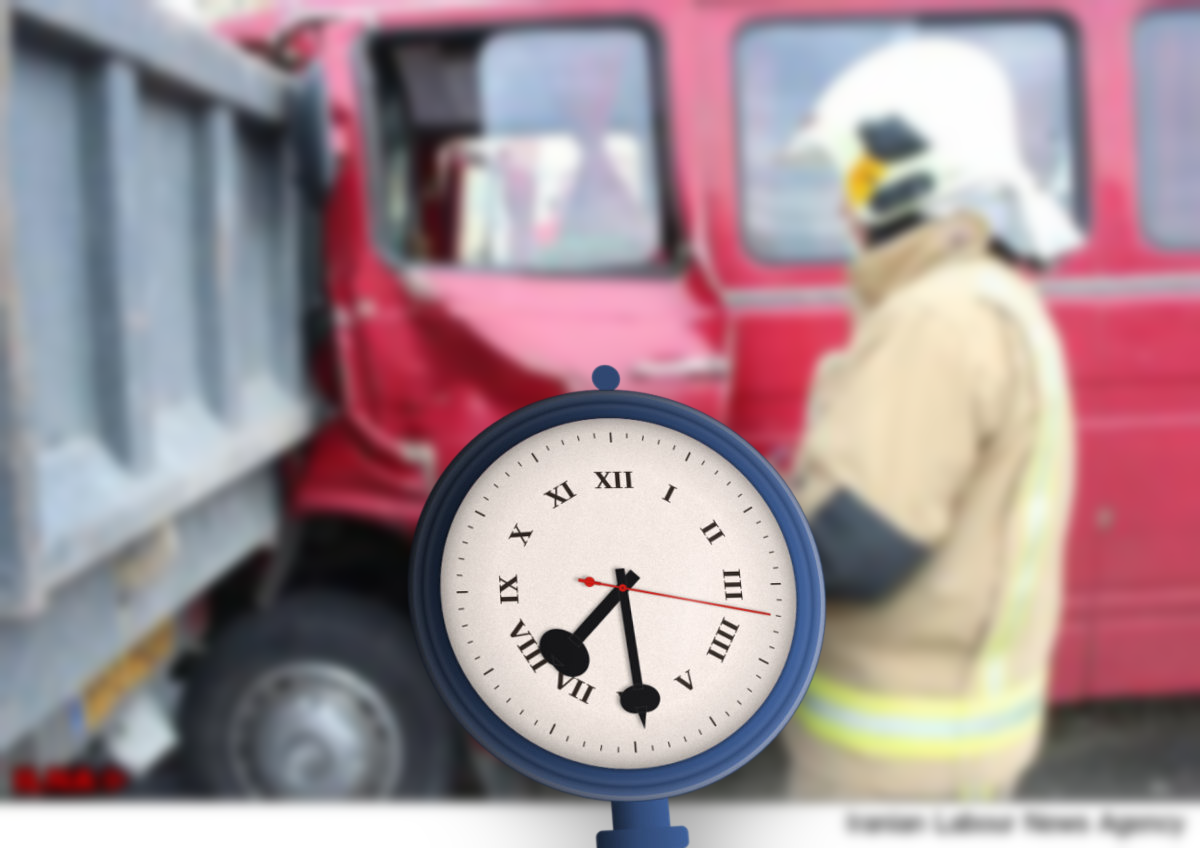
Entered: {"hour": 7, "minute": 29, "second": 17}
